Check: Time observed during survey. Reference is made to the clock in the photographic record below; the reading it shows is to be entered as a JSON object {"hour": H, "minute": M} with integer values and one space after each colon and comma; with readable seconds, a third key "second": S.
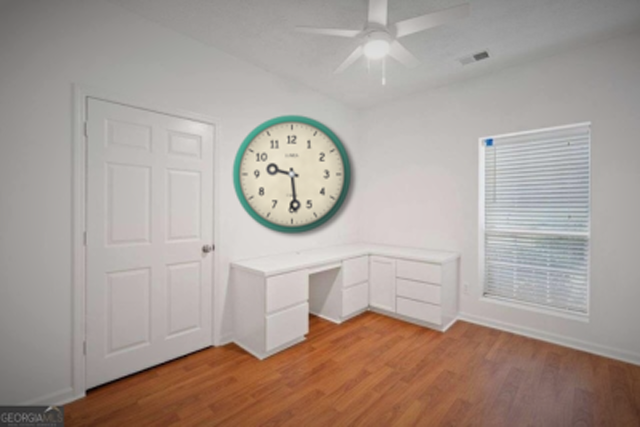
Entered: {"hour": 9, "minute": 29}
